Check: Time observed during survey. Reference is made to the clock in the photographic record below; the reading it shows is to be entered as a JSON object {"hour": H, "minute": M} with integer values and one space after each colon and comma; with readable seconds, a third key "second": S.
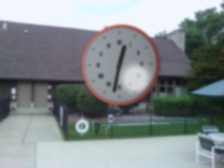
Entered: {"hour": 12, "minute": 32}
